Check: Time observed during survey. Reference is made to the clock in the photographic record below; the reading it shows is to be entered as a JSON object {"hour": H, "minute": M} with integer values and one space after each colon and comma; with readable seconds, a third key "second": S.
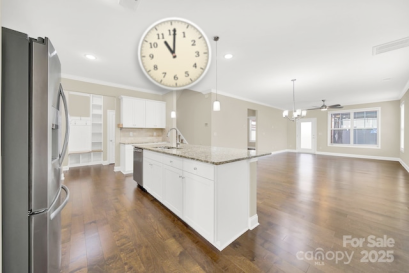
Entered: {"hour": 11, "minute": 1}
